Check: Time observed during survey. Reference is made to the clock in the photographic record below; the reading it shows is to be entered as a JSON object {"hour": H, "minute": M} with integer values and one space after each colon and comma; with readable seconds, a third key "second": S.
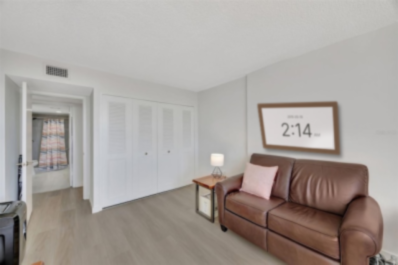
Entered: {"hour": 2, "minute": 14}
